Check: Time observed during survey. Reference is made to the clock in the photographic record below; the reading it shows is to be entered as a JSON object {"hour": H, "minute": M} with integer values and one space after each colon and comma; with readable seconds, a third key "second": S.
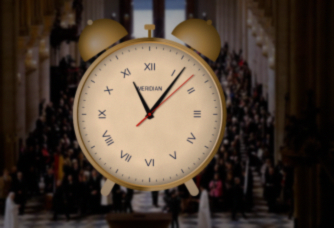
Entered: {"hour": 11, "minute": 6, "second": 8}
